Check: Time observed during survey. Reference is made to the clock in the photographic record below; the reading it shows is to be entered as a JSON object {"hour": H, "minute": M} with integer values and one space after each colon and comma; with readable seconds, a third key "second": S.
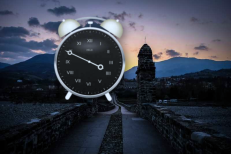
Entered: {"hour": 3, "minute": 49}
